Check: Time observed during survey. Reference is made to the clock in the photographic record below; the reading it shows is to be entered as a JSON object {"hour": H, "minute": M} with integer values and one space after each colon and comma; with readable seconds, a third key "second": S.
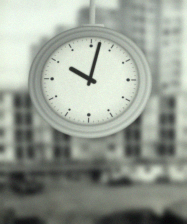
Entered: {"hour": 10, "minute": 2}
